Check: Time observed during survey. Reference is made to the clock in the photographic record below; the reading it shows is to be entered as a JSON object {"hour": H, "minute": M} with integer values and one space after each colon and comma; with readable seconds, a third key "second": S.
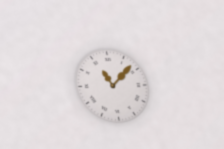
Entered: {"hour": 11, "minute": 8}
